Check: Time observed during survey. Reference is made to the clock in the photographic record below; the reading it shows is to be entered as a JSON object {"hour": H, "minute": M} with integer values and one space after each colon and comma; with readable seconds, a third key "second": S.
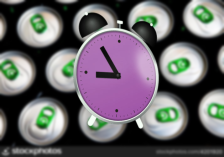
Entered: {"hour": 8, "minute": 54}
